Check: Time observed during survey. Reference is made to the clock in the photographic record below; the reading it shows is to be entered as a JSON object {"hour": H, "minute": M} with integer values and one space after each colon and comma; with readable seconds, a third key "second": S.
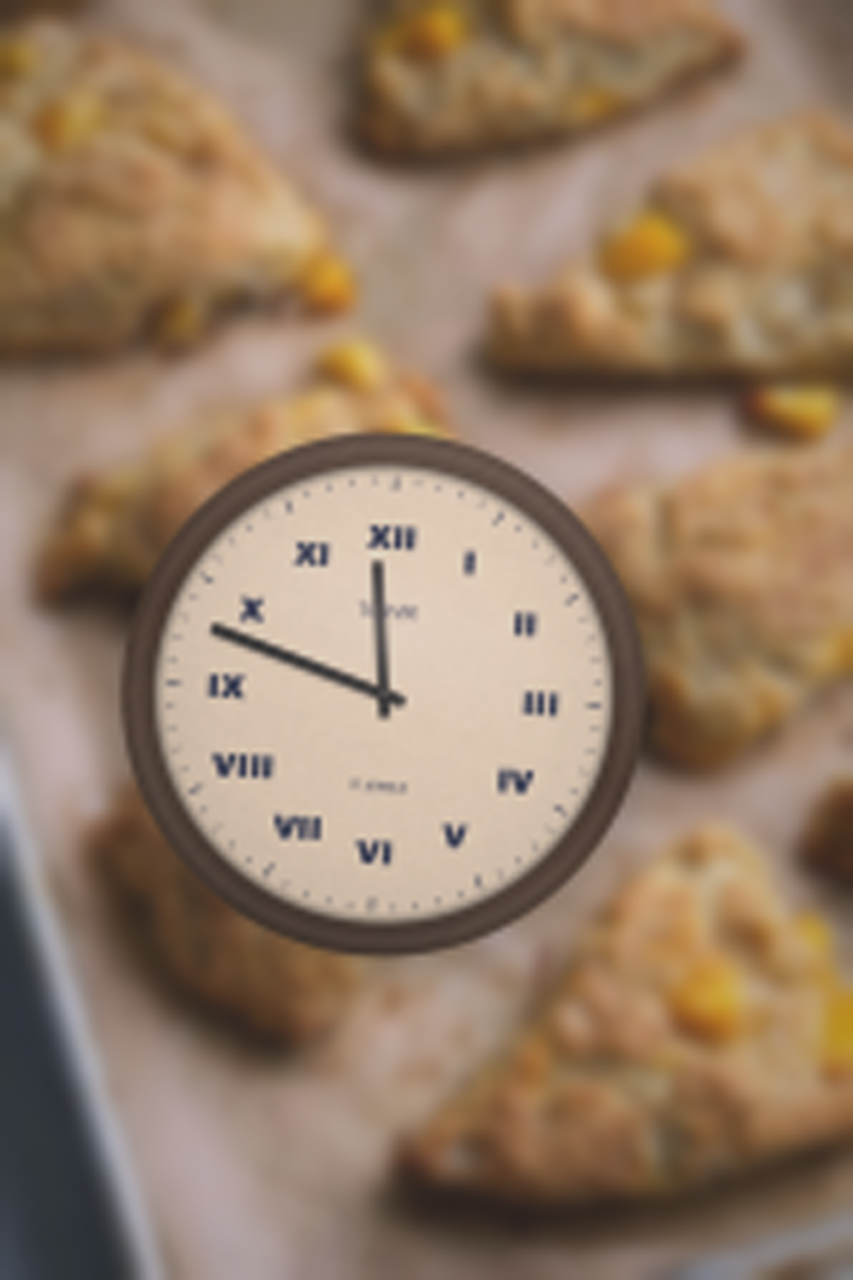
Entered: {"hour": 11, "minute": 48}
